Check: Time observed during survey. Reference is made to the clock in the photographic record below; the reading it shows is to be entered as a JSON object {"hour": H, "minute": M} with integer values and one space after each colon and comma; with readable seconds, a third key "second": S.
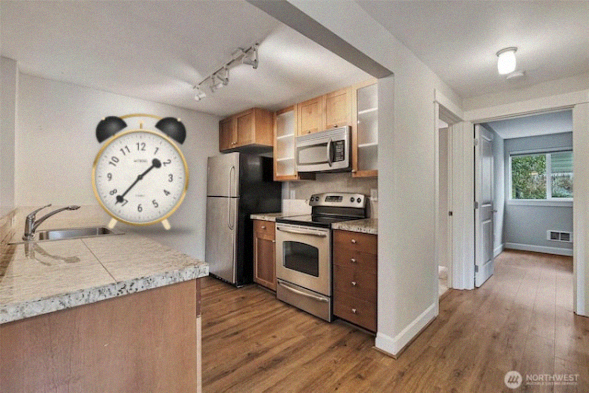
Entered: {"hour": 1, "minute": 37}
